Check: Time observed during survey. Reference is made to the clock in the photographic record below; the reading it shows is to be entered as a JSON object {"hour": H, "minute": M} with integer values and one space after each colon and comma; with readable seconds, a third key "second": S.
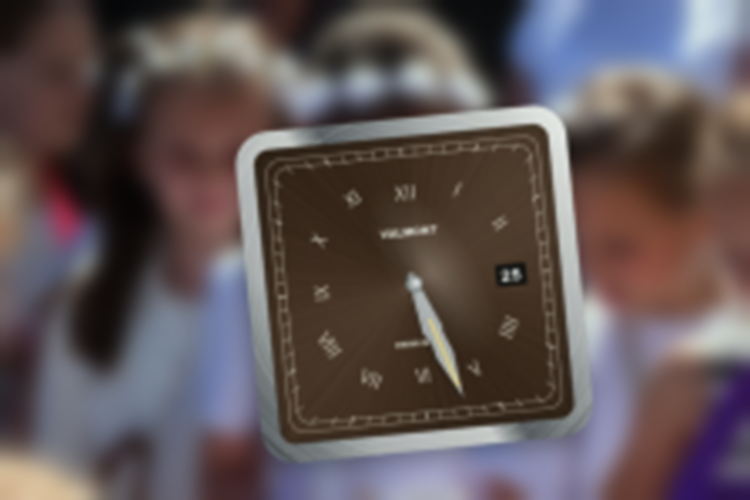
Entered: {"hour": 5, "minute": 27}
